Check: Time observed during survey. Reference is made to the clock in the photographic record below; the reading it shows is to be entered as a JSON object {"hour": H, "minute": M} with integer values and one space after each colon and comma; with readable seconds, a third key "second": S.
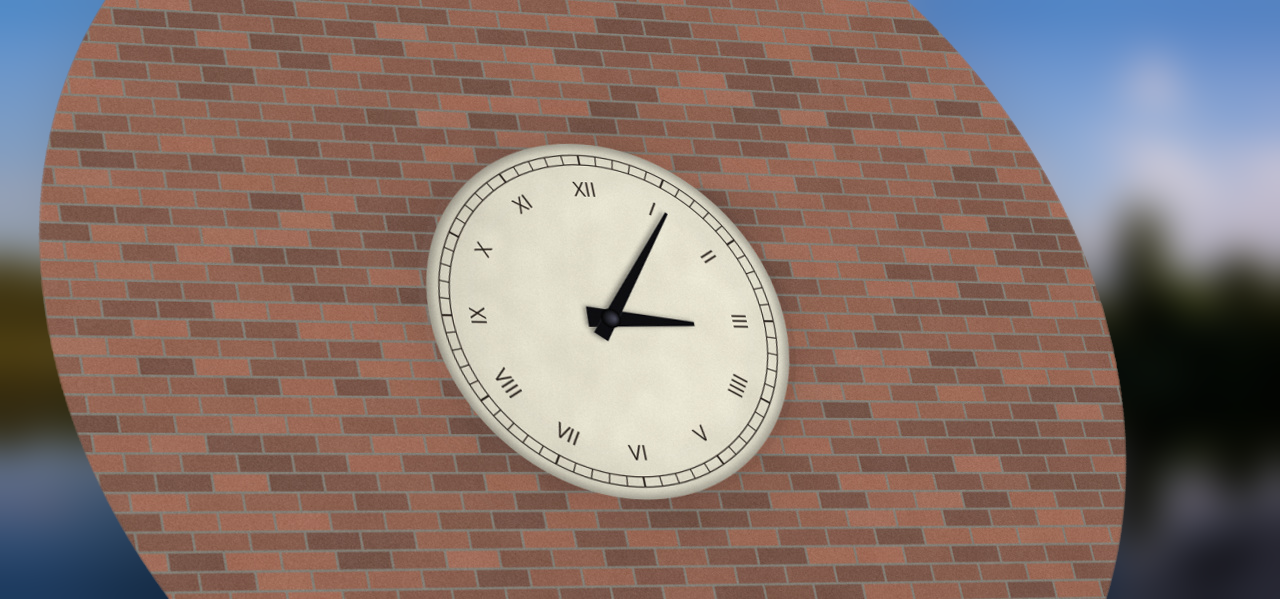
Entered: {"hour": 3, "minute": 6}
